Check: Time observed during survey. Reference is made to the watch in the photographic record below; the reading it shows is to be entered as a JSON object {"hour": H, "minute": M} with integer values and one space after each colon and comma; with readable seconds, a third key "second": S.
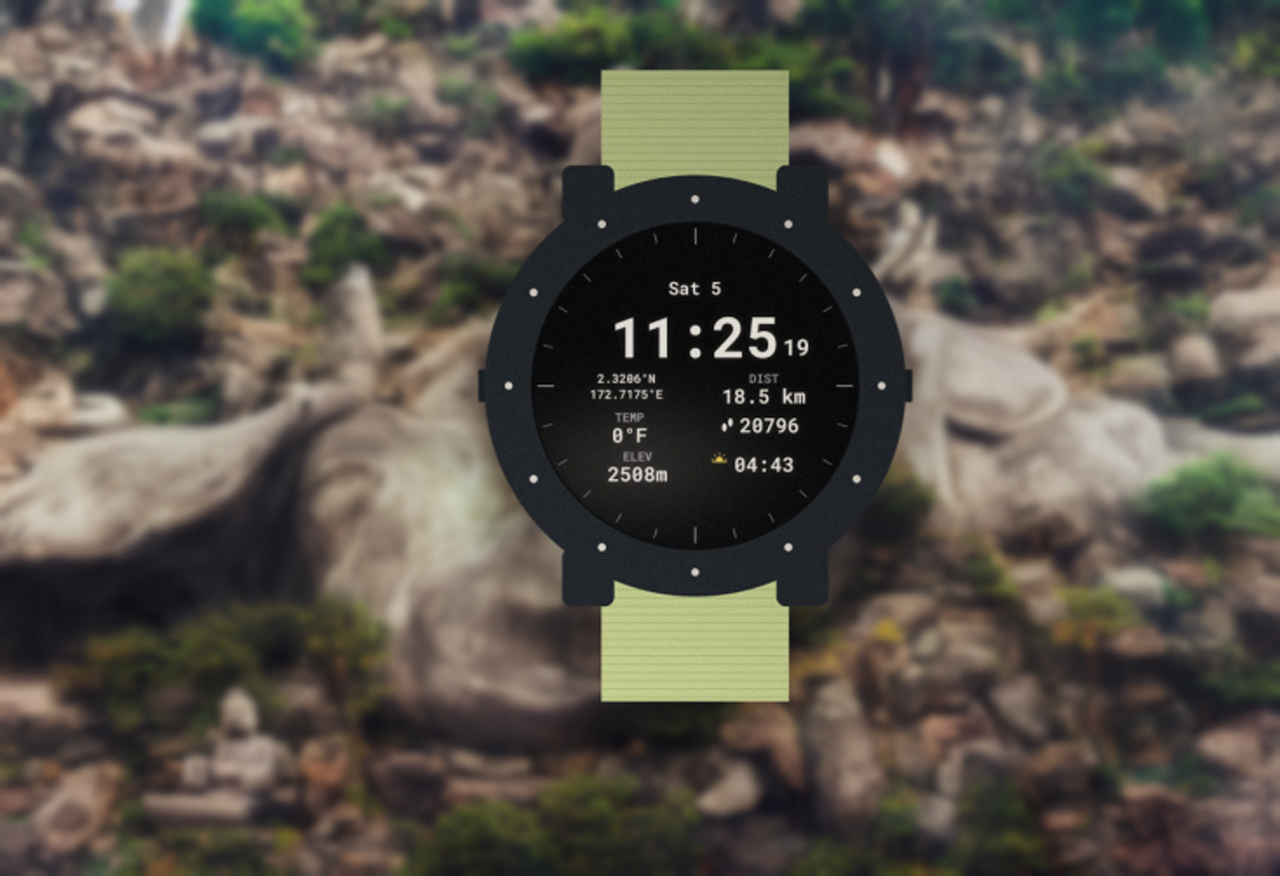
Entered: {"hour": 11, "minute": 25, "second": 19}
